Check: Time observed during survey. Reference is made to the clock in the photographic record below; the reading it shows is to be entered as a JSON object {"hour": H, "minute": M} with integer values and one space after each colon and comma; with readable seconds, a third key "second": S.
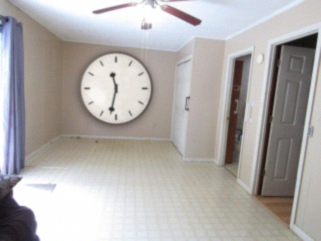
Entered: {"hour": 11, "minute": 32}
